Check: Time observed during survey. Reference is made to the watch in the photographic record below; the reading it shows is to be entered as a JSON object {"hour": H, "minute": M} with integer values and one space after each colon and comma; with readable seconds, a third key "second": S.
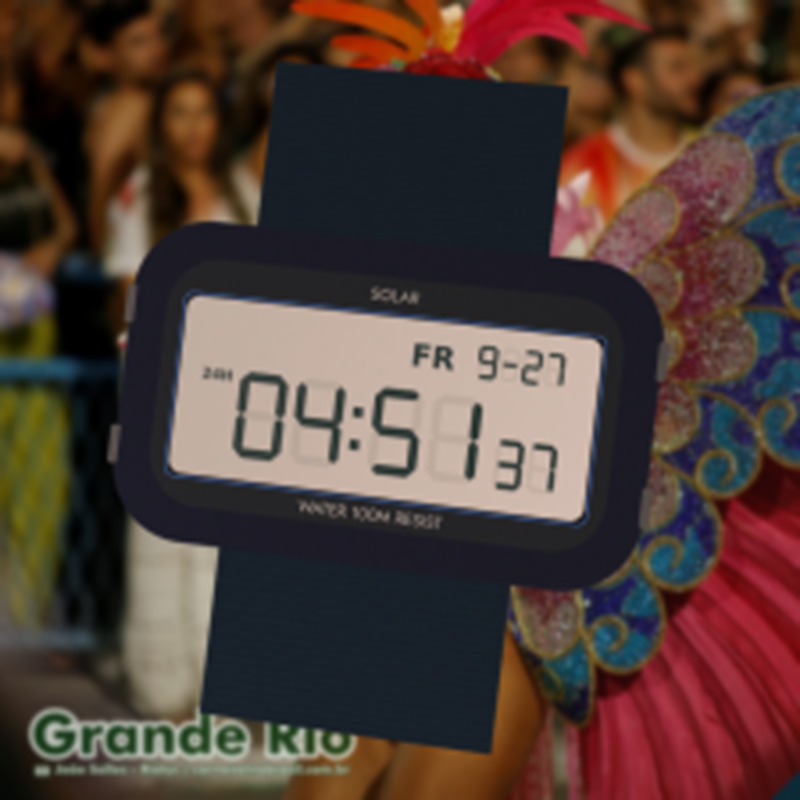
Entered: {"hour": 4, "minute": 51, "second": 37}
